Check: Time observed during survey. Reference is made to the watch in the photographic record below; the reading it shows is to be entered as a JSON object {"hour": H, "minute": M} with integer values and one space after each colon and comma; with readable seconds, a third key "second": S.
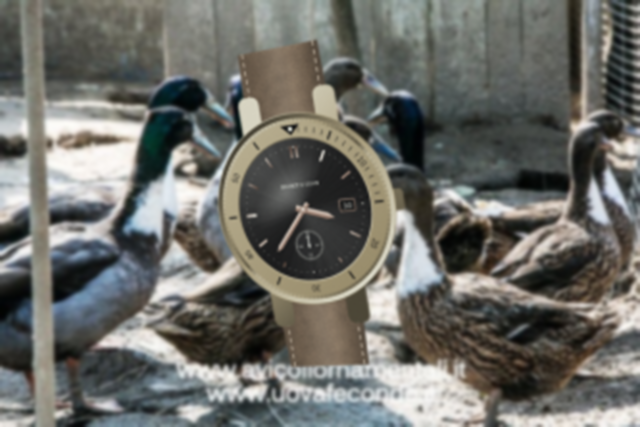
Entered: {"hour": 3, "minute": 37}
